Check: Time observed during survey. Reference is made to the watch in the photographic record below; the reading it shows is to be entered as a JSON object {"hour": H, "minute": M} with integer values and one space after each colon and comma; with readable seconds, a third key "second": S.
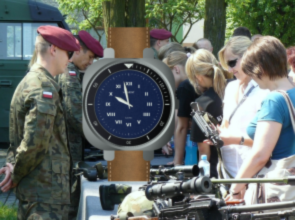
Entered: {"hour": 9, "minute": 58}
